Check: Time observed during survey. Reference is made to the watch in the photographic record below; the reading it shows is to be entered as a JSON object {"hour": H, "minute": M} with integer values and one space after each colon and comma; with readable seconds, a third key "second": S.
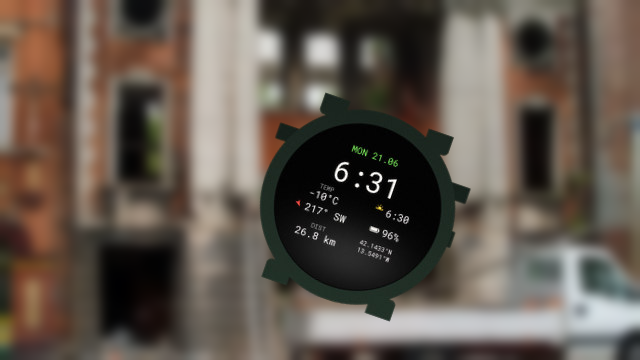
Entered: {"hour": 6, "minute": 31}
